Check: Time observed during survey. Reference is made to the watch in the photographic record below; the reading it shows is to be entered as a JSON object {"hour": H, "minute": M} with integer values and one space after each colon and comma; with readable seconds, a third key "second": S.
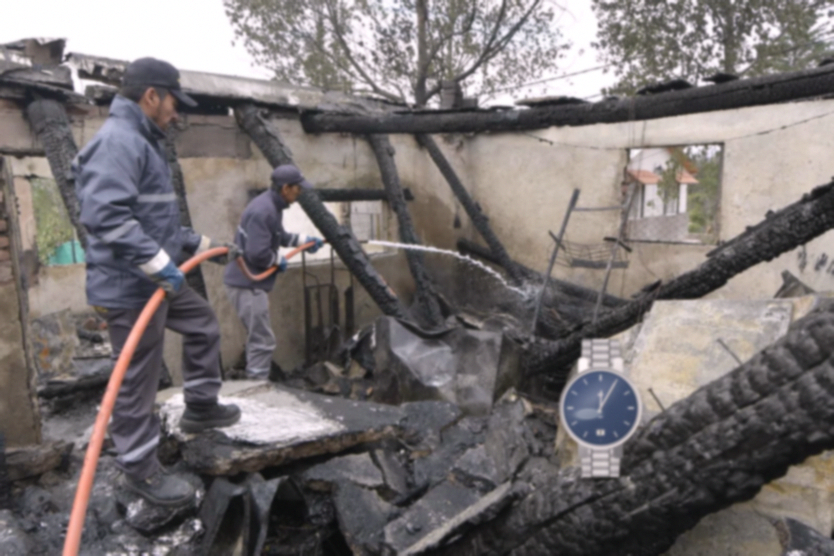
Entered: {"hour": 12, "minute": 5}
